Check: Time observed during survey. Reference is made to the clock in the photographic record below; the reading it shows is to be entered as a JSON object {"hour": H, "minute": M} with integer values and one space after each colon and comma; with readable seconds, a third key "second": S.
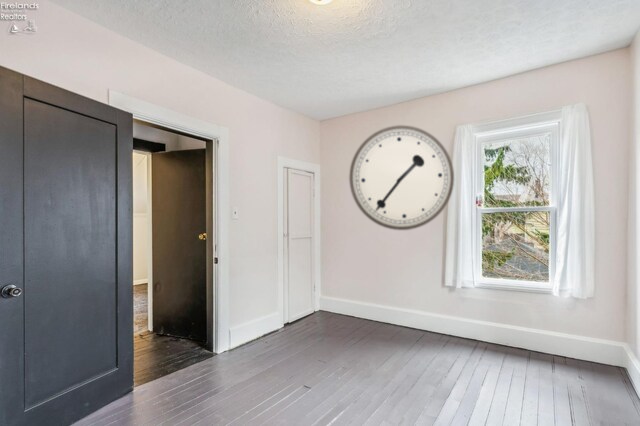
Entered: {"hour": 1, "minute": 37}
